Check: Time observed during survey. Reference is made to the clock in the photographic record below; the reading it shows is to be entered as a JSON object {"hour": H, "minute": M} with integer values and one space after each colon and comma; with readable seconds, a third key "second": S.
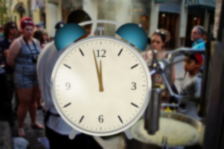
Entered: {"hour": 11, "minute": 58}
